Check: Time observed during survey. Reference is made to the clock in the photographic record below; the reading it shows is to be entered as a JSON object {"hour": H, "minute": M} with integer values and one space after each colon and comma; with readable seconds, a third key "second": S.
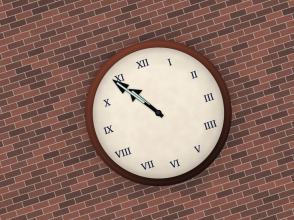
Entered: {"hour": 10, "minute": 54}
